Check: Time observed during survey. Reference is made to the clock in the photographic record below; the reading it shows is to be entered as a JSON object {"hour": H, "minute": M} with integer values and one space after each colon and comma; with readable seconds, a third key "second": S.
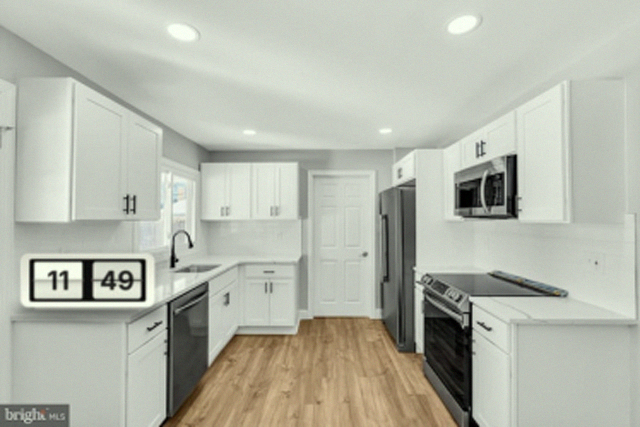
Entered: {"hour": 11, "minute": 49}
